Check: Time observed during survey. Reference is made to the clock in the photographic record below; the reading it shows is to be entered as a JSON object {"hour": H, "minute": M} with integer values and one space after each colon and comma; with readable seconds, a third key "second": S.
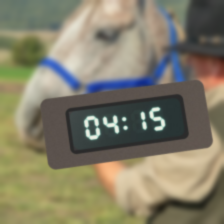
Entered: {"hour": 4, "minute": 15}
